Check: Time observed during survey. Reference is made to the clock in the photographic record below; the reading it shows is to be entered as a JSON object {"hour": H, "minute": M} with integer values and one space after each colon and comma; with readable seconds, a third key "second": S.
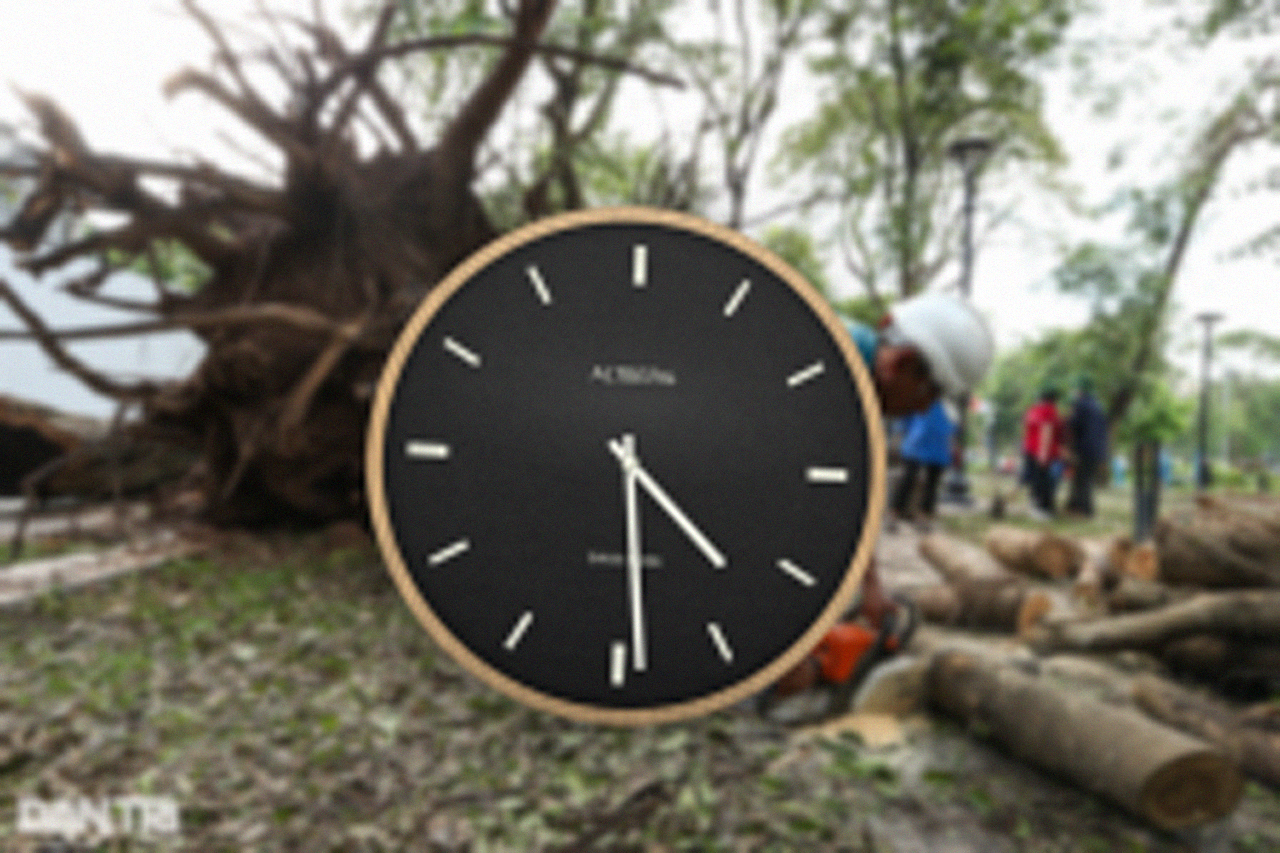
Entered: {"hour": 4, "minute": 29}
